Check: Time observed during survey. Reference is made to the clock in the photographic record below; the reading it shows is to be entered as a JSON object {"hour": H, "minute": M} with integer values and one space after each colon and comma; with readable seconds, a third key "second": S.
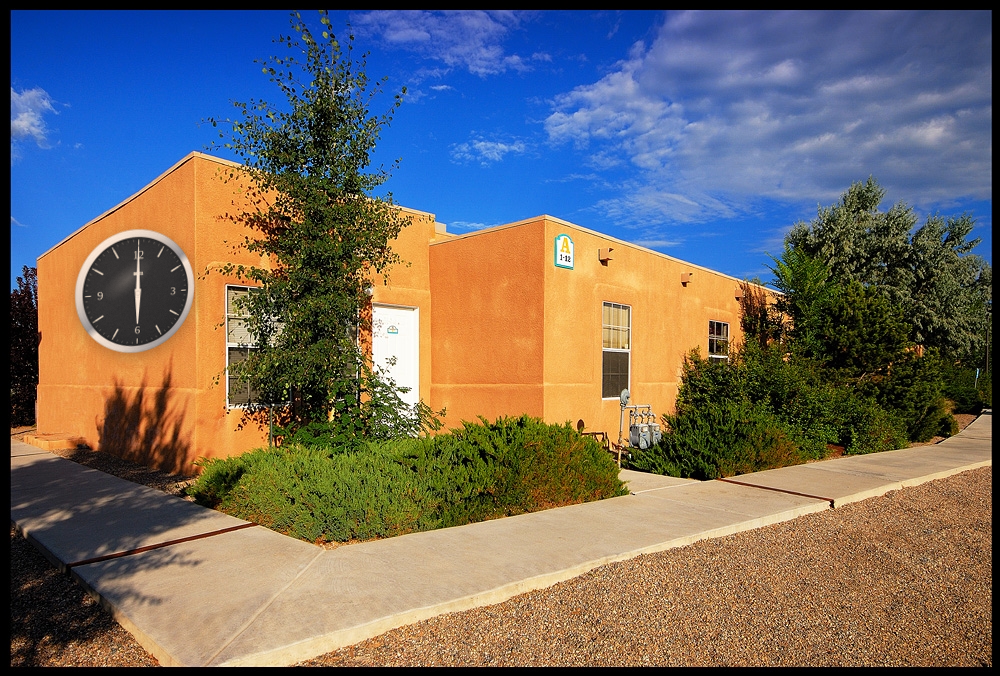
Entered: {"hour": 6, "minute": 0}
